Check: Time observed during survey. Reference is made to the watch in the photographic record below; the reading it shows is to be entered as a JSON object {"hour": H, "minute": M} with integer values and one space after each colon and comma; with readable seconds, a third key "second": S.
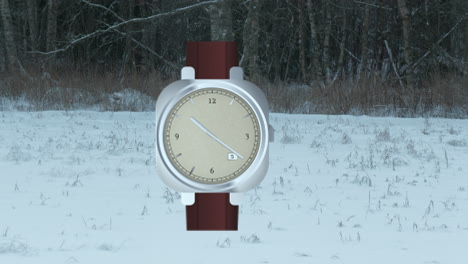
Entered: {"hour": 10, "minute": 21}
